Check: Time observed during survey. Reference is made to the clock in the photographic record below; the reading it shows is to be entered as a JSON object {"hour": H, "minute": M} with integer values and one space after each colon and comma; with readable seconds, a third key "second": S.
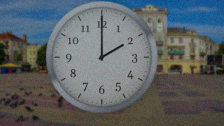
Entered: {"hour": 2, "minute": 0}
